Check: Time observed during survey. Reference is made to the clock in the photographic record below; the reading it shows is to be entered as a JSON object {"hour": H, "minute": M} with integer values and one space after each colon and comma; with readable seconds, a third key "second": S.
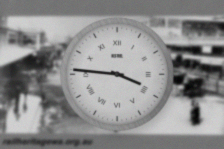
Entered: {"hour": 3, "minute": 46}
